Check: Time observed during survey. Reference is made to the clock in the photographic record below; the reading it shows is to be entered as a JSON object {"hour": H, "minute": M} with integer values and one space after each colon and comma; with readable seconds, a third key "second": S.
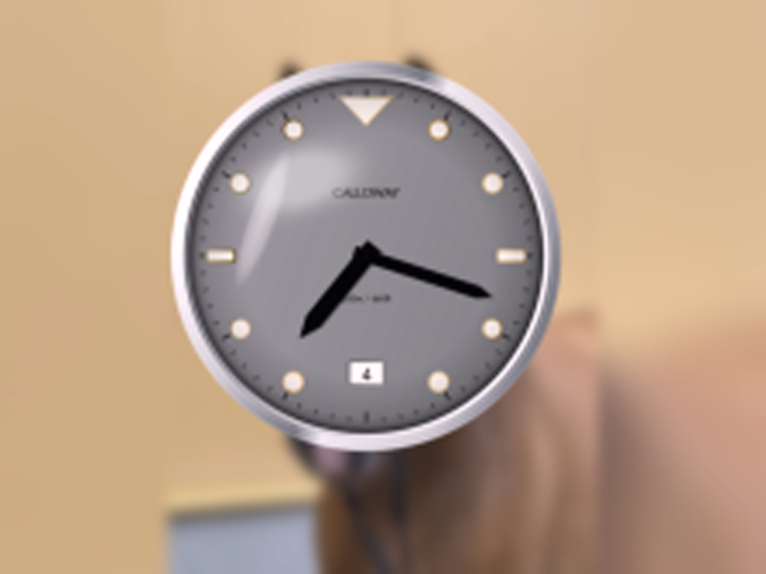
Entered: {"hour": 7, "minute": 18}
